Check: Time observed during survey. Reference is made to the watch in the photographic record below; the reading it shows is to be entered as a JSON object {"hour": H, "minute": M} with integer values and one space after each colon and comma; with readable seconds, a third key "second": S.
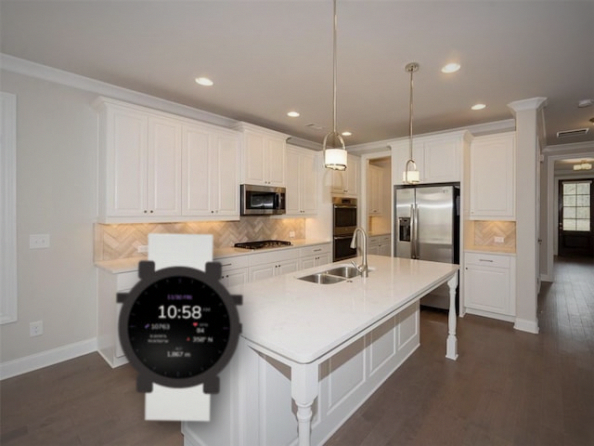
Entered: {"hour": 10, "minute": 58}
